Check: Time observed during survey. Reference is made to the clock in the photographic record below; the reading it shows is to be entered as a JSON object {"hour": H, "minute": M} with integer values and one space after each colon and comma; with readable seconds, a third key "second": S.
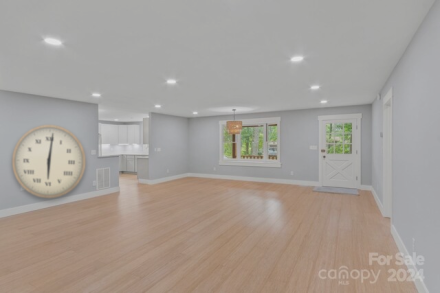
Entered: {"hour": 6, "minute": 1}
